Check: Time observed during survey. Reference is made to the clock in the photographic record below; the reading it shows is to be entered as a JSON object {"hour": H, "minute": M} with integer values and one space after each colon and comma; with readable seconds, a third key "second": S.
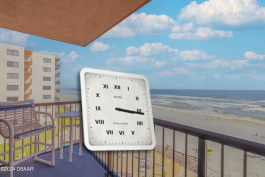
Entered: {"hour": 3, "minute": 16}
